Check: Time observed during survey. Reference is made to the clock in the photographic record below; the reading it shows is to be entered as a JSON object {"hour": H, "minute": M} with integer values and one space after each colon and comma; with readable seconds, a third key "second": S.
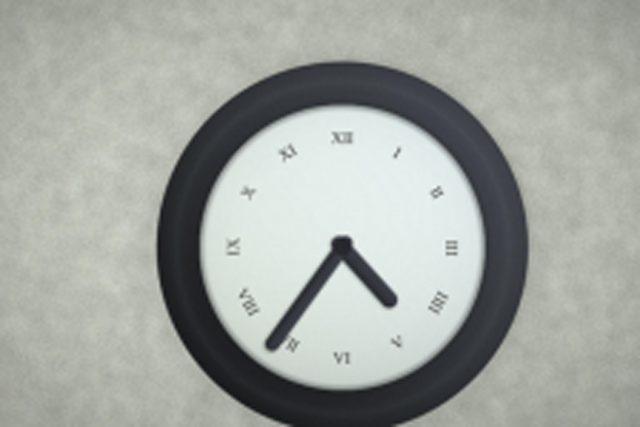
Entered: {"hour": 4, "minute": 36}
